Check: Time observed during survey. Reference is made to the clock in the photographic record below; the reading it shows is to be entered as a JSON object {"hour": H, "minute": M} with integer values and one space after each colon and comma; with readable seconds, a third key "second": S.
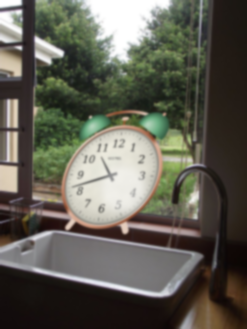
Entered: {"hour": 10, "minute": 42}
